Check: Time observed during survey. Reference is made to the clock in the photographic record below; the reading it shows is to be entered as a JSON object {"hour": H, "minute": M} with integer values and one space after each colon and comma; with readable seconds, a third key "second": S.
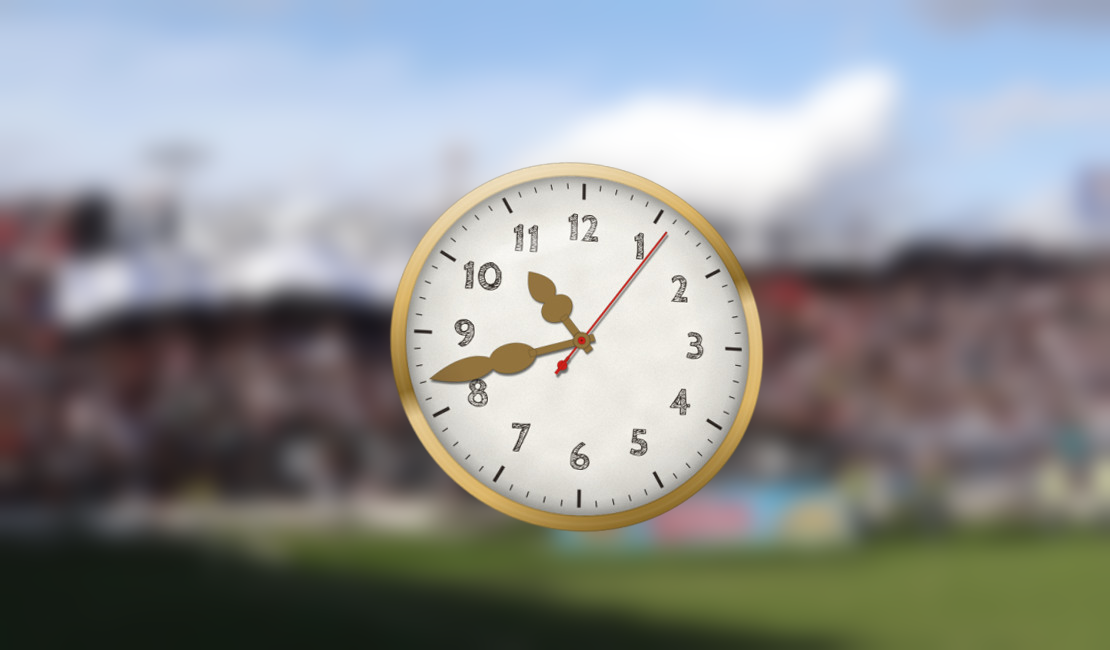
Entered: {"hour": 10, "minute": 42, "second": 6}
